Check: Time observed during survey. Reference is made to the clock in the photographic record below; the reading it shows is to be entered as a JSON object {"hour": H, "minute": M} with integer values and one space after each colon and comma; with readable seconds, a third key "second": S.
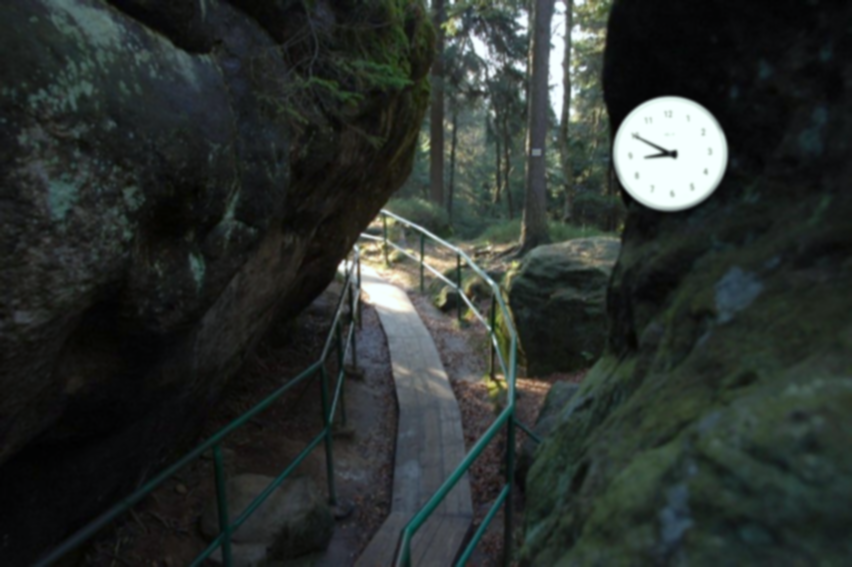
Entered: {"hour": 8, "minute": 50}
